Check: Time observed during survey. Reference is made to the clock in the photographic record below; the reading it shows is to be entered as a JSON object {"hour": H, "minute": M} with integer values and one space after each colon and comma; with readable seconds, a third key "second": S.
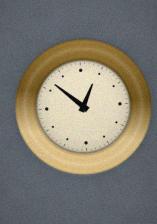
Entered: {"hour": 12, "minute": 52}
